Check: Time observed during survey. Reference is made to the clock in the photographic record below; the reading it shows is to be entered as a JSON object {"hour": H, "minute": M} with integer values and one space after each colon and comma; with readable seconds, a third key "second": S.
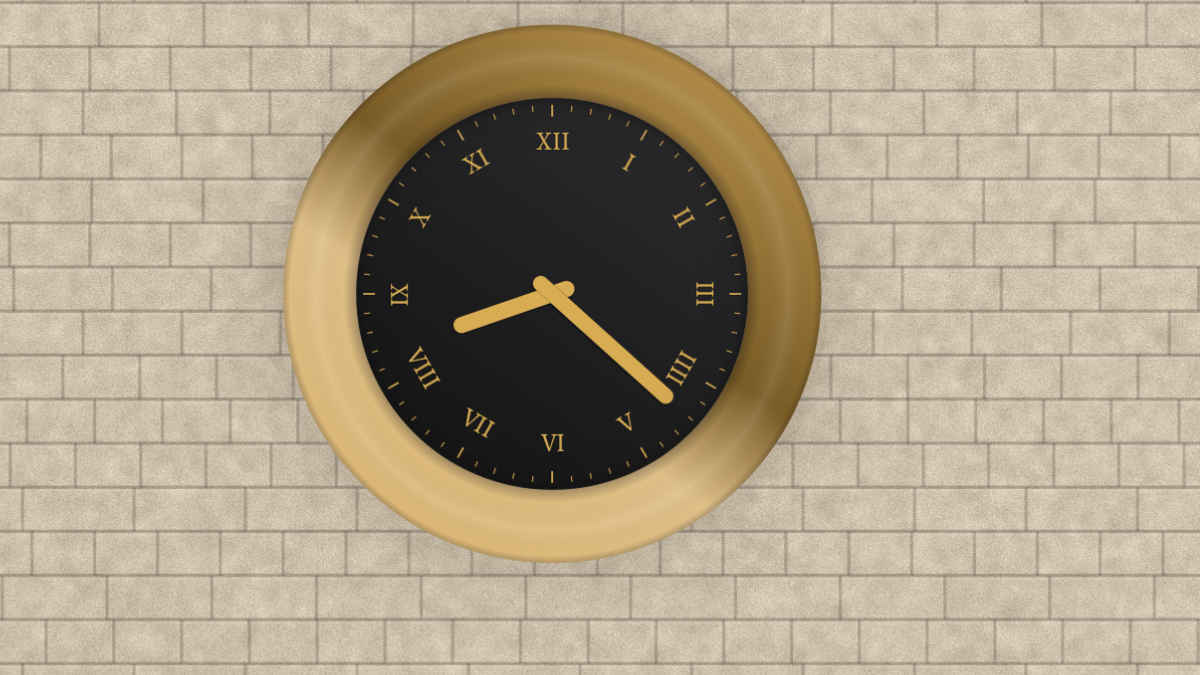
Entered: {"hour": 8, "minute": 22}
